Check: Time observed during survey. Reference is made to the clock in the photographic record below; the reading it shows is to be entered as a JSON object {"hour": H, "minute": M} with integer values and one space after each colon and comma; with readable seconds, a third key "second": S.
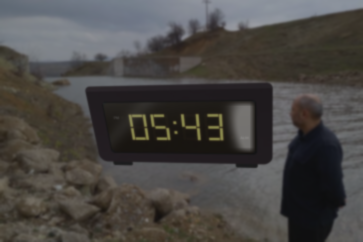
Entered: {"hour": 5, "minute": 43}
